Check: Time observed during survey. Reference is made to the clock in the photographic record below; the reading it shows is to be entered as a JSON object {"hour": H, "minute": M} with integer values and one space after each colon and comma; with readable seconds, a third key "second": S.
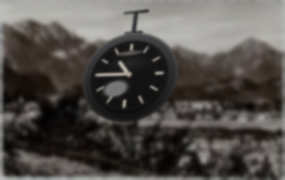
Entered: {"hour": 10, "minute": 45}
